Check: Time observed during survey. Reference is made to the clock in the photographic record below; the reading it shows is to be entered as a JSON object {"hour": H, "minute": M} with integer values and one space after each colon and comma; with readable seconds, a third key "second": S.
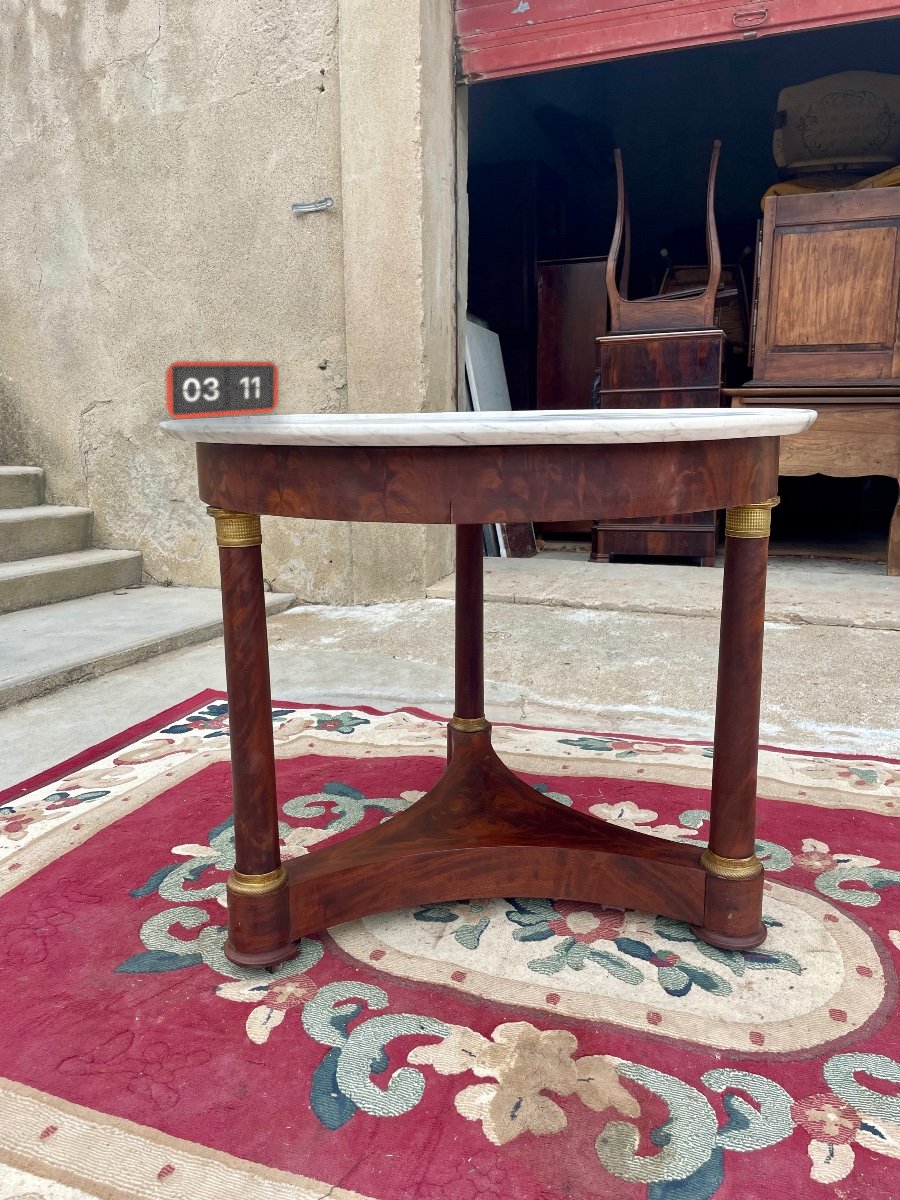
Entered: {"hour": 3, "minute": 11}
